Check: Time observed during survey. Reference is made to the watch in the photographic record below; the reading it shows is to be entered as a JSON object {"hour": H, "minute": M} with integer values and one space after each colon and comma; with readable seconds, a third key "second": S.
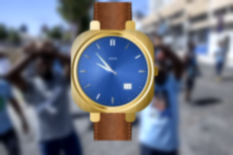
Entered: {"hour": 9, "minute": 53}
